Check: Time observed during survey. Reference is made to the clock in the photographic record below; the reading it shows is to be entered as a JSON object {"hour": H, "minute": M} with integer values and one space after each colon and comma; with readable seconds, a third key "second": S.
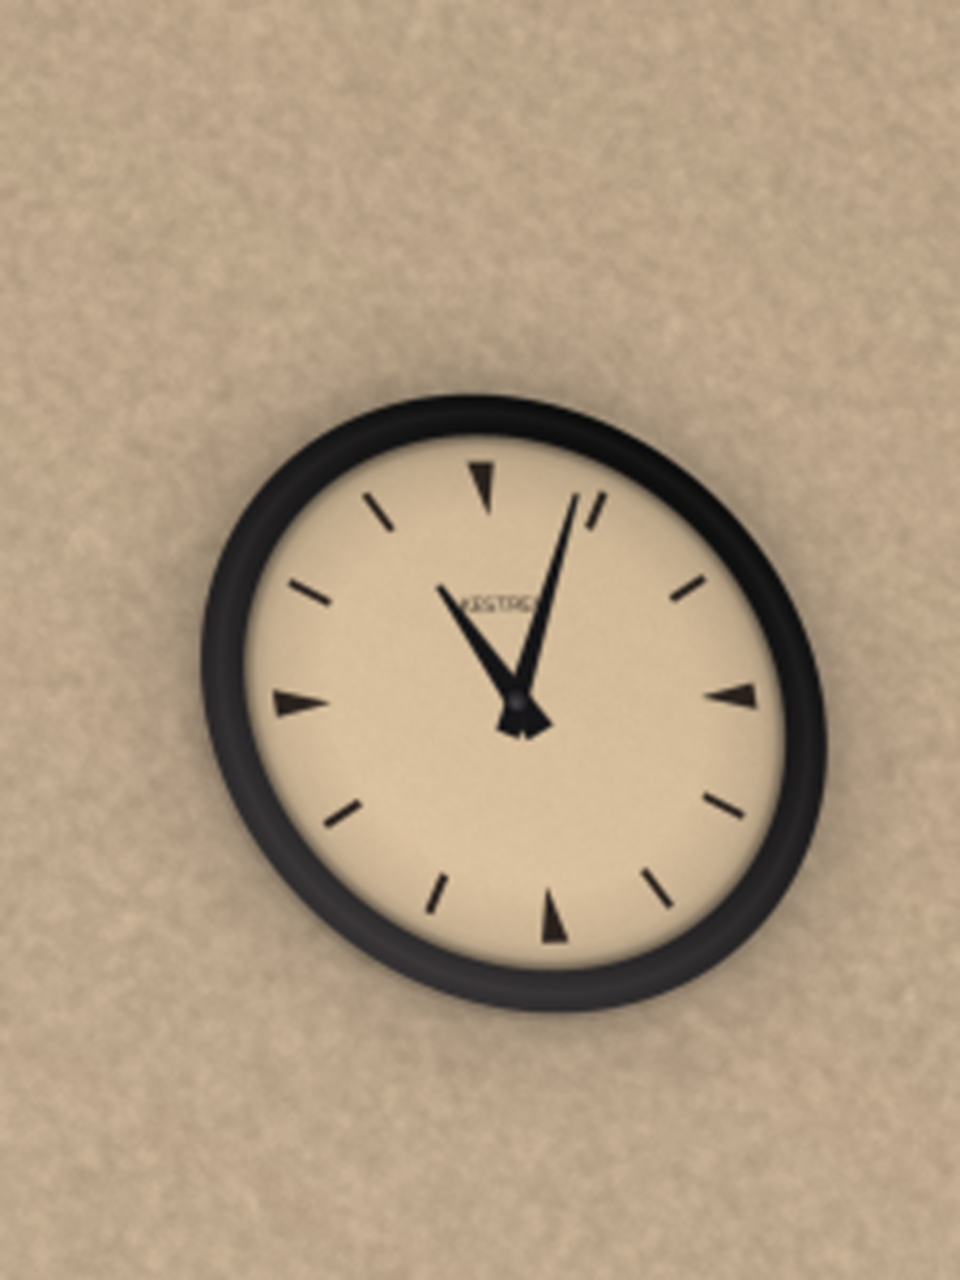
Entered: {"hour": 11, "minute": 4}
